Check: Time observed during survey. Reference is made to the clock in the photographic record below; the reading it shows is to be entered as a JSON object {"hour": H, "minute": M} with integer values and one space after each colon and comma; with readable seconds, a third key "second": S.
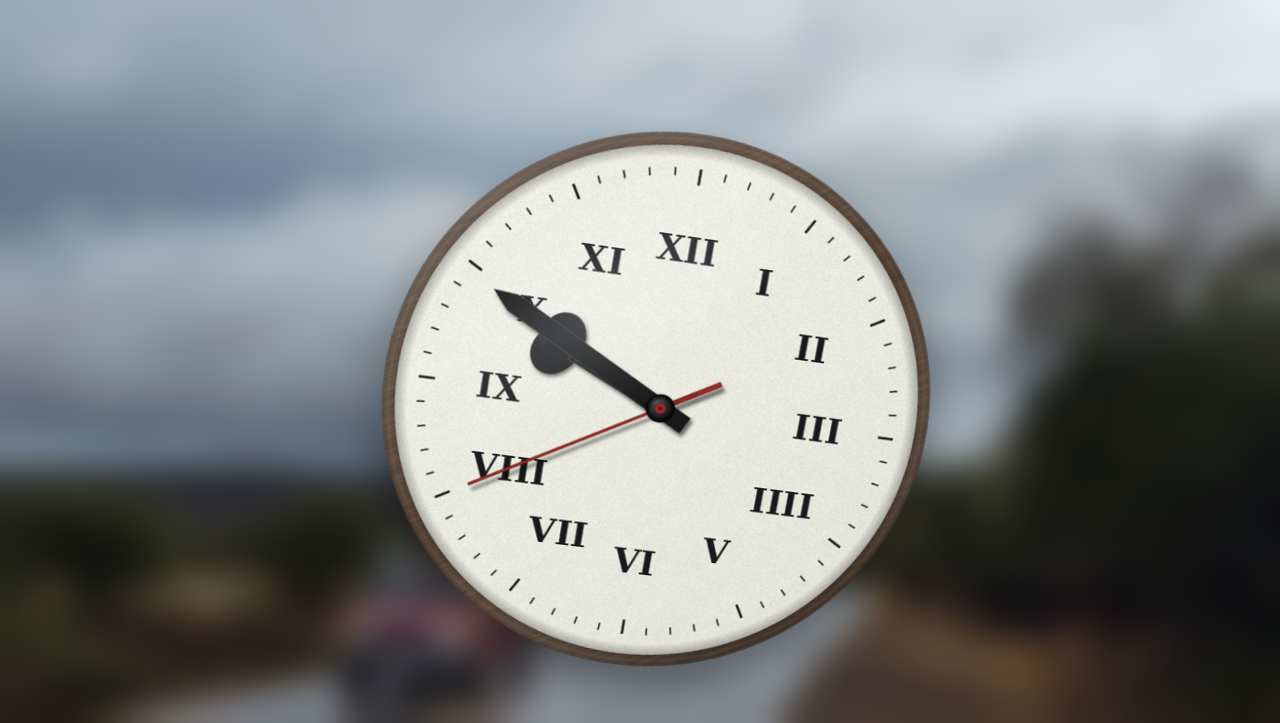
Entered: {"hour": 9, "minute": 49, "second": 40}
